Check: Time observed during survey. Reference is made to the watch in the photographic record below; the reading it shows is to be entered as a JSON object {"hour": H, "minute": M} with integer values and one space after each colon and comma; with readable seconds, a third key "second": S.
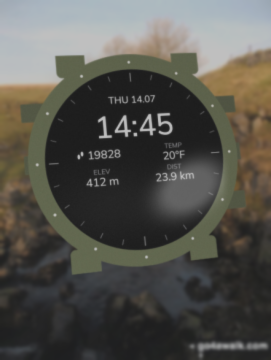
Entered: {"hour": 14, "minute": 45}
